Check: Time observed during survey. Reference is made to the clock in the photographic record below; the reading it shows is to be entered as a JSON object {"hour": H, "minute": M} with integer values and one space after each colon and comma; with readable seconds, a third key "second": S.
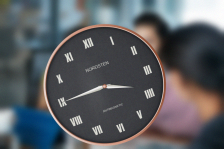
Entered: {"hour": 3, "minute": 45}
